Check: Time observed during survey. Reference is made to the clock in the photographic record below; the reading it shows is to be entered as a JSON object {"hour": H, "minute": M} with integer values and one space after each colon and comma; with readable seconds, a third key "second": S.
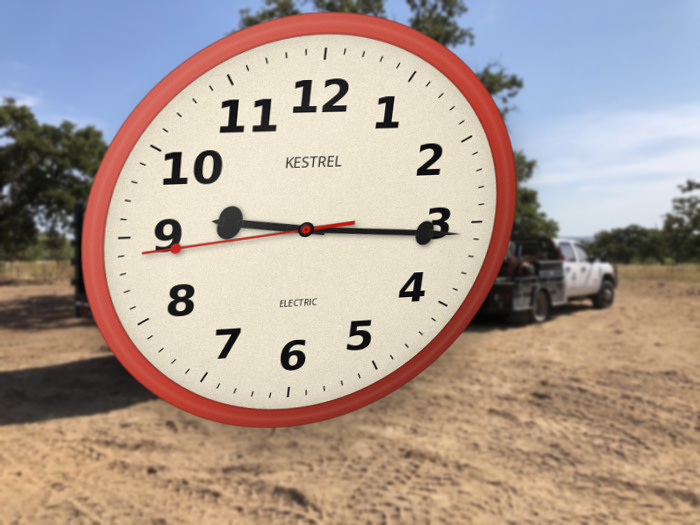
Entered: {"hour": 9, "minute": 15, "second": 44}
